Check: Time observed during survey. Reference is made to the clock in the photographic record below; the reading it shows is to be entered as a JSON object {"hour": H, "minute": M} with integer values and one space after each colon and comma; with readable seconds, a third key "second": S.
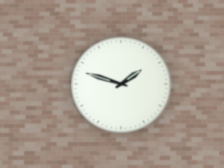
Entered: {"hour": 1, "minute": 48}
